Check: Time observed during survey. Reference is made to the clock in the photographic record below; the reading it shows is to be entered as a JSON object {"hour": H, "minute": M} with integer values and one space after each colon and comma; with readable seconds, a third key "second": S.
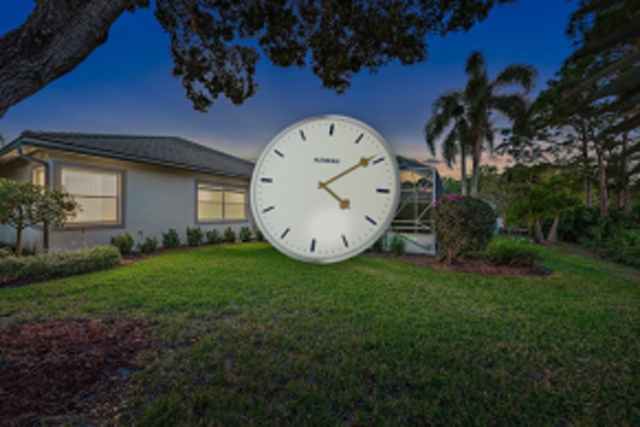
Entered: {"hour": 4, "minute": 9}
